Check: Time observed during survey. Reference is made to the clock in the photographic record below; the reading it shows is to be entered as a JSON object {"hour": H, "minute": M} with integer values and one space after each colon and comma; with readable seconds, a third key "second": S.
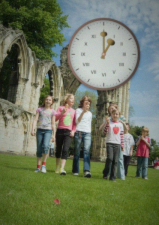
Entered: {"hour": 1, "minute": 0}
